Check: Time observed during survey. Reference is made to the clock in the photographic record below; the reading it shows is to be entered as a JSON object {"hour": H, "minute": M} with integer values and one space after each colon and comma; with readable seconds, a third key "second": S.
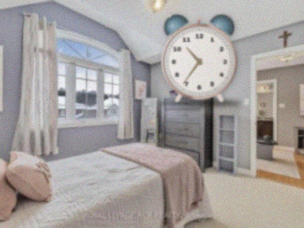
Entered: {"hour": 10, "minute": 36}
